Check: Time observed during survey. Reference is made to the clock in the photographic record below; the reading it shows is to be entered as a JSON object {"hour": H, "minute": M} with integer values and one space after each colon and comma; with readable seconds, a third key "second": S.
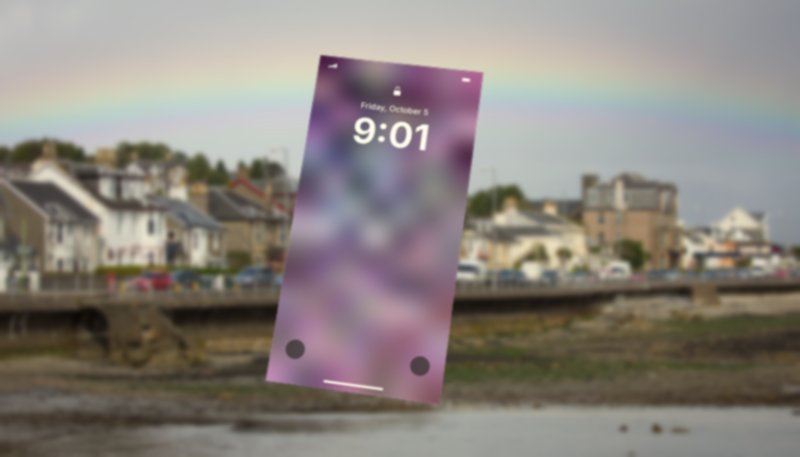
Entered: {"hour": 9, "minute": 1}
